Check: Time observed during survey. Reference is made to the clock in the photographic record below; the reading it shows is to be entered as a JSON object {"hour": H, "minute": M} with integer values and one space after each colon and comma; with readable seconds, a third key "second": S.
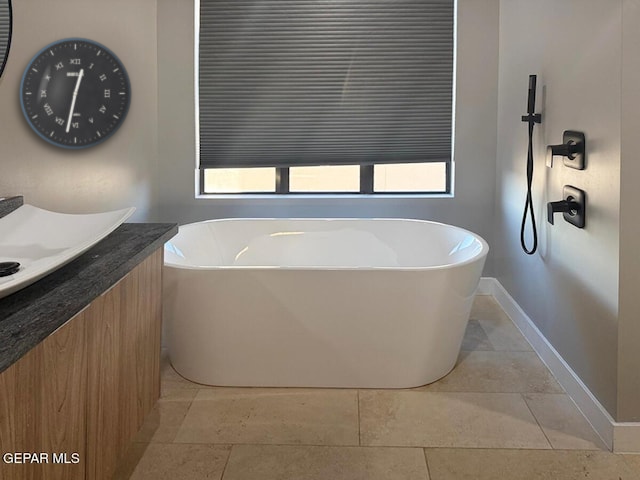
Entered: {"hour": 12, "minute": 32}
